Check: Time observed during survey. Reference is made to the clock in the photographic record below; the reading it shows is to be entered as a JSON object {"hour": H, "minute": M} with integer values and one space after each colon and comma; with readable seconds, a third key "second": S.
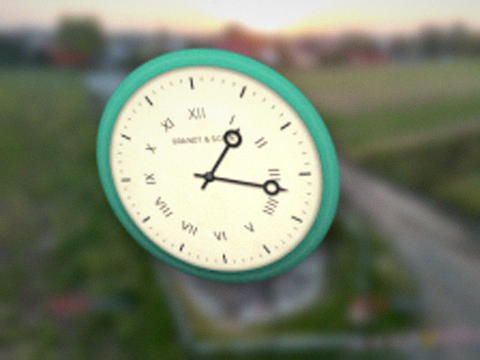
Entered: {"hour": 1, "minute": 17}
